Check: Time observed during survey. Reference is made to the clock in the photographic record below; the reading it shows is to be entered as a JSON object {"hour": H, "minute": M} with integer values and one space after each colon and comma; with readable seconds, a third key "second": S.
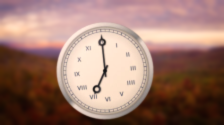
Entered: {"hour": 7, "minute": 0}
